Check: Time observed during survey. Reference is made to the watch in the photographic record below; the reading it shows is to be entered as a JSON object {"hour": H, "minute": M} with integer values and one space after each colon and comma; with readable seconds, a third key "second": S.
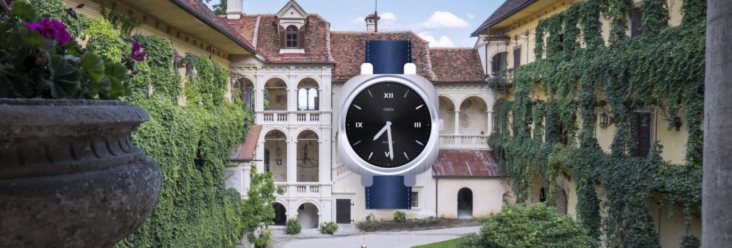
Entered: {"hour": 7, "minute": 29}
